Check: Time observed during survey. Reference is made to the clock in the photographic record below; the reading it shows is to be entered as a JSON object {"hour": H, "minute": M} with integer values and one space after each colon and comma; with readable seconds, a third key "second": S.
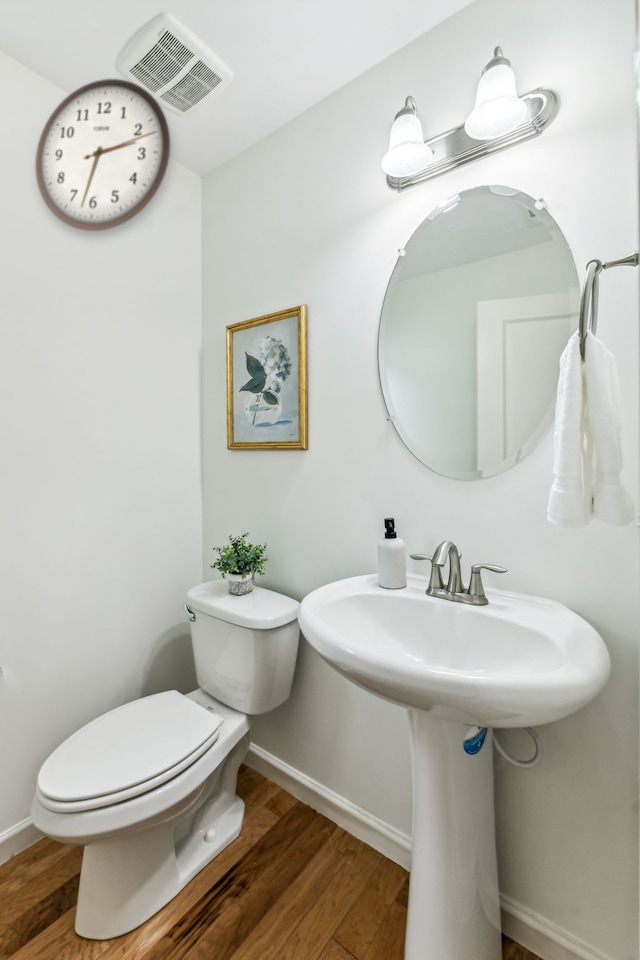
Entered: {"hour": 2, "minute": 32, "second": 12}
